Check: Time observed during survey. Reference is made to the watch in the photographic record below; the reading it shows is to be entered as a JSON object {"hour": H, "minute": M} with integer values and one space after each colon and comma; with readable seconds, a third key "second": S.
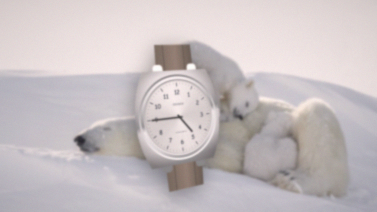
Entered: {"hour": 4, "minute": 45}
